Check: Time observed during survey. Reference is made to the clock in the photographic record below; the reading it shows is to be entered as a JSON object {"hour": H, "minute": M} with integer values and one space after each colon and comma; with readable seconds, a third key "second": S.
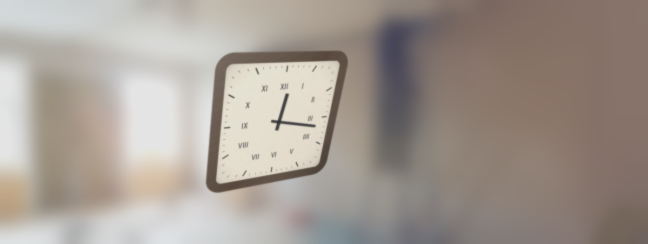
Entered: {"hour": 12, "minute": 17}
